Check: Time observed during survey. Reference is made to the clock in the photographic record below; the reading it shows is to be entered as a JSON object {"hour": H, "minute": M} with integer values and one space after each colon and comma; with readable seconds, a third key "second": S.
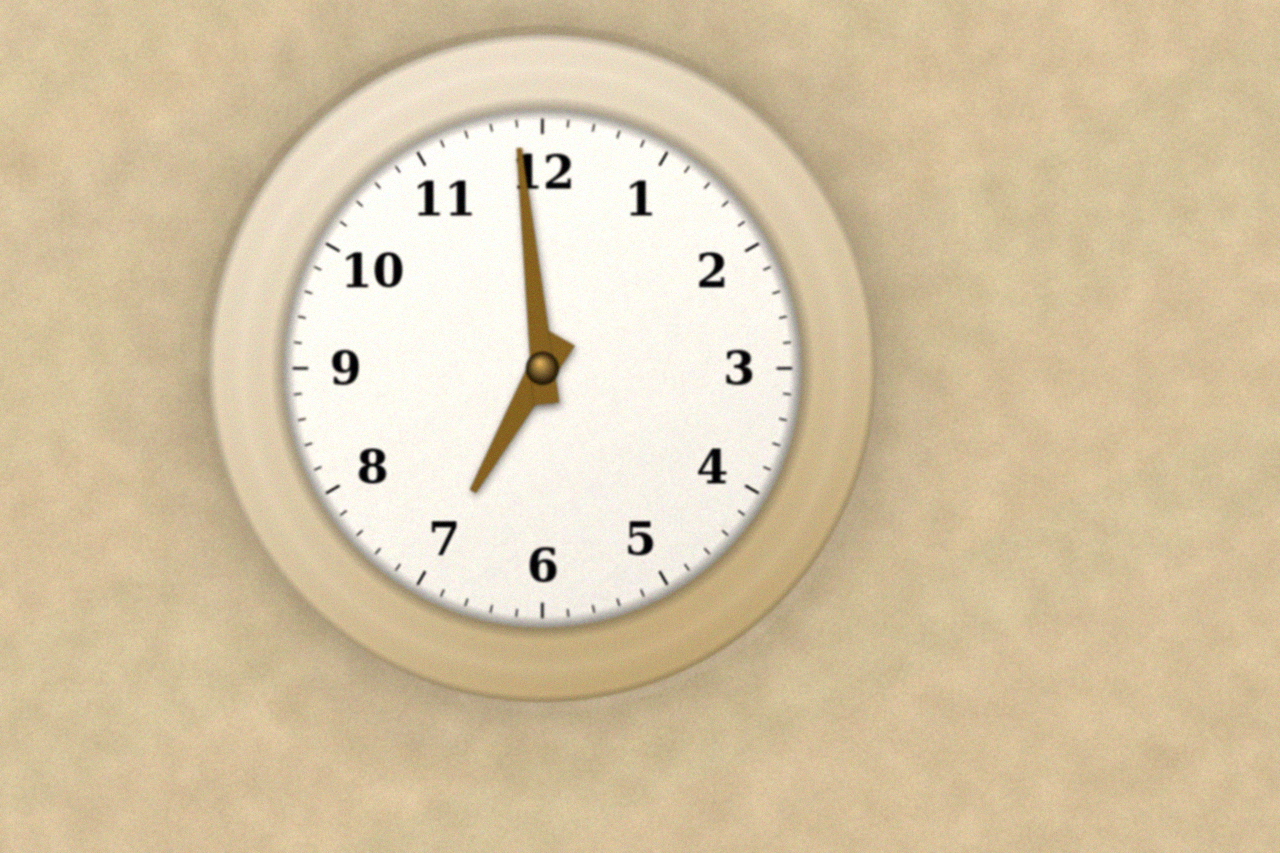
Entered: {"hour": 6, "minute": 59}
